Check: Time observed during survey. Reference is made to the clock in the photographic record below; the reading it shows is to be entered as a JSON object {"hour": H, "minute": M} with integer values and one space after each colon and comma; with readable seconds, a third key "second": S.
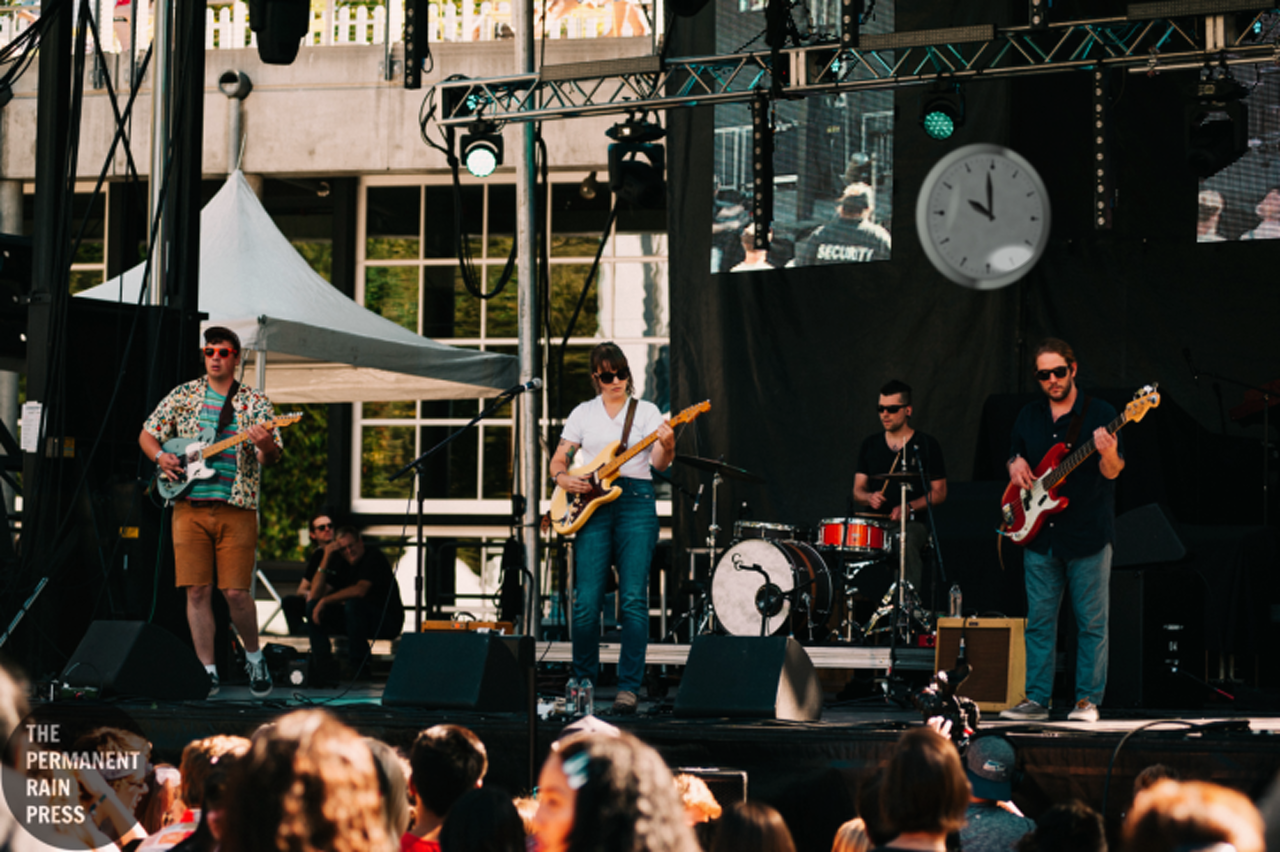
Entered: {"hour": 9, "minute": 59}
